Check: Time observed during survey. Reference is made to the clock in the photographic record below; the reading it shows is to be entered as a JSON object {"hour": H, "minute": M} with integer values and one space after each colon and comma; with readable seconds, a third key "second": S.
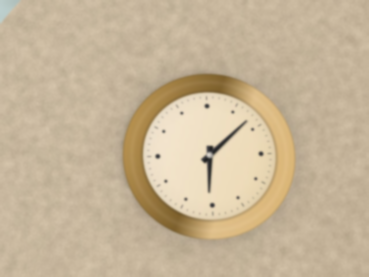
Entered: {"hour": 6, "minute": 8}
